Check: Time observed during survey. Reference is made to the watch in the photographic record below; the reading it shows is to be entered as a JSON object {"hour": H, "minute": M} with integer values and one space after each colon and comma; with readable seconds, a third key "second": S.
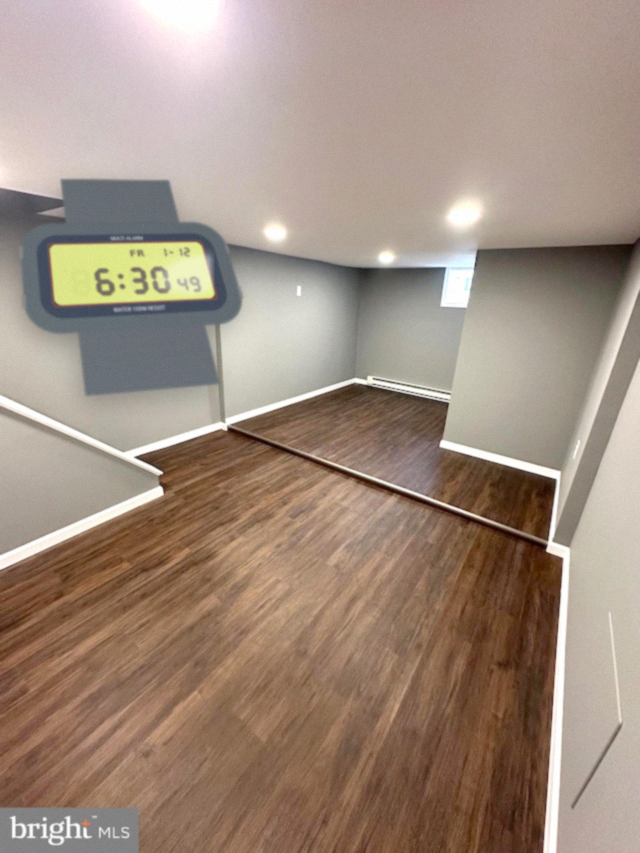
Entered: {"hour": 6, "minute": 30, "second": 49}
